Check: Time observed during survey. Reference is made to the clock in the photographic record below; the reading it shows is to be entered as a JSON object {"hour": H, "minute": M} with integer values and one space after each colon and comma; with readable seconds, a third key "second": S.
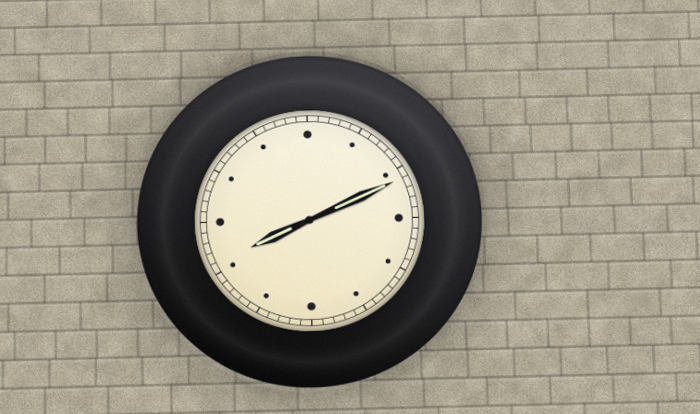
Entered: {"hour": 8, "minute": 11}
